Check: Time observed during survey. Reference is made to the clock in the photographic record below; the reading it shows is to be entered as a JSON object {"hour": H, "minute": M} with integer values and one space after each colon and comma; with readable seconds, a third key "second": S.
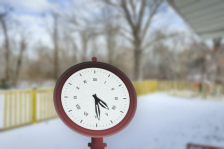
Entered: {"hour": 4, "minute": 29}
